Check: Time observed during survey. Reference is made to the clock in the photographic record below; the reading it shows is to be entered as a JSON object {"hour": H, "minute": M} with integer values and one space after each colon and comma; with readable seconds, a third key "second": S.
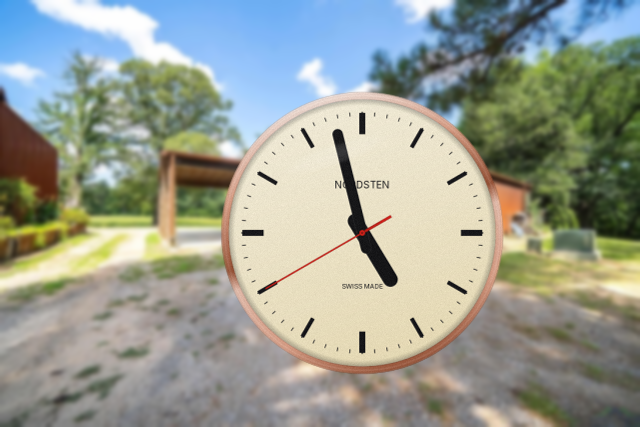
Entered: {"hour": 4, "minute": 57, "second": 40}
